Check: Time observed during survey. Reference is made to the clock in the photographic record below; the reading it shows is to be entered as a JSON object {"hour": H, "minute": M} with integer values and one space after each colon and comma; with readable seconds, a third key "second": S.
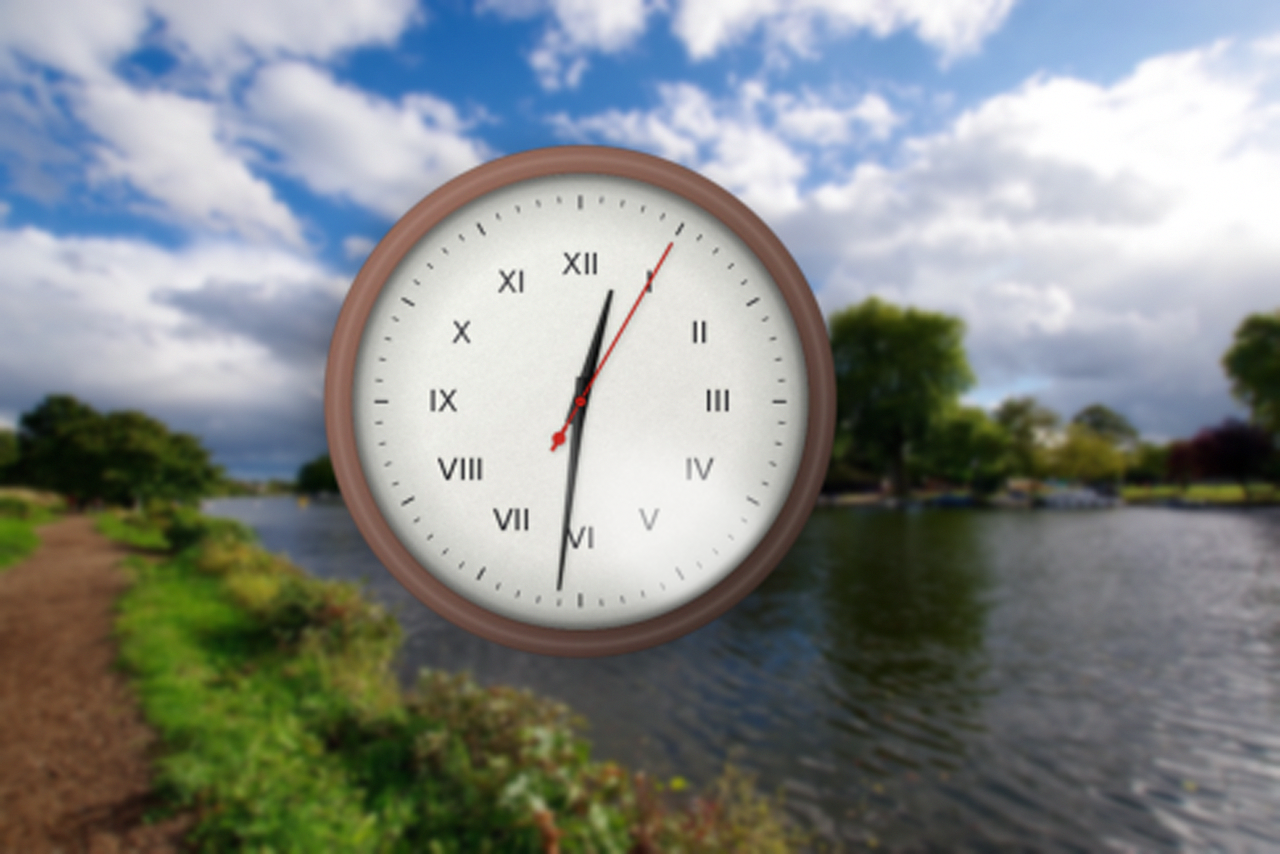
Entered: {"hour": 12, "minute": 31, "second": 5}
